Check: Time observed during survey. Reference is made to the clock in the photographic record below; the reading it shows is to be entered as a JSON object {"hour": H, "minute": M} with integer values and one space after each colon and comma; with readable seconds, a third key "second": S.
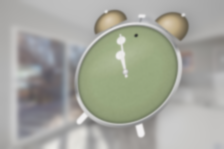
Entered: {"hour": 10, "minute": 56}
